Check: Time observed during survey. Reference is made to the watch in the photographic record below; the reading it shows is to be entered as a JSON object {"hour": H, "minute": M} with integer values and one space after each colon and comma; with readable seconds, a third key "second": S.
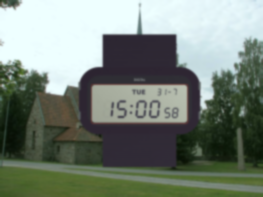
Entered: {"hour": 15, "minute": 0, "second": 58}
